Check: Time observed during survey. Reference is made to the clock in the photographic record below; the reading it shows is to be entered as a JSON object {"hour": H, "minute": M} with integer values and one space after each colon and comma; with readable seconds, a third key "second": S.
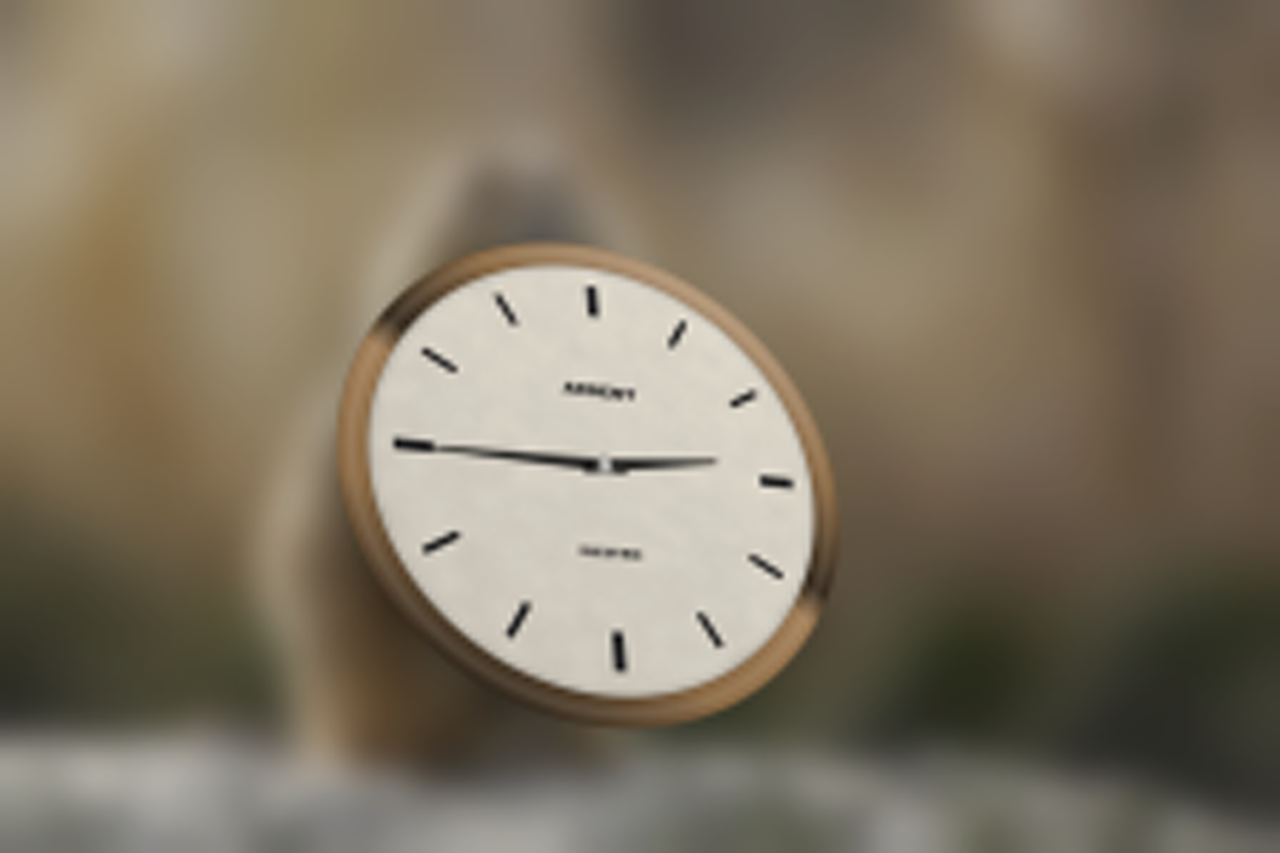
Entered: {"hour": 2, "minute": 45}
